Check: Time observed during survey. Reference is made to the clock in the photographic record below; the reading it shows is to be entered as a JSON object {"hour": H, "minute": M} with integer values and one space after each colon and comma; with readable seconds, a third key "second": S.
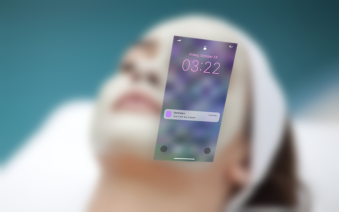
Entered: {"hour": 3, "minute": 22}
